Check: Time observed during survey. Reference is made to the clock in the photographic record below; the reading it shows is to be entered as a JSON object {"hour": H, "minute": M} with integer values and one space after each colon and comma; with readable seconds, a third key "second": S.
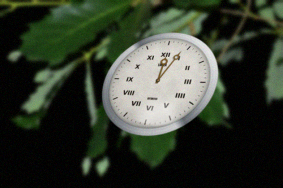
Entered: {"hour": 12, "minute": 4}
